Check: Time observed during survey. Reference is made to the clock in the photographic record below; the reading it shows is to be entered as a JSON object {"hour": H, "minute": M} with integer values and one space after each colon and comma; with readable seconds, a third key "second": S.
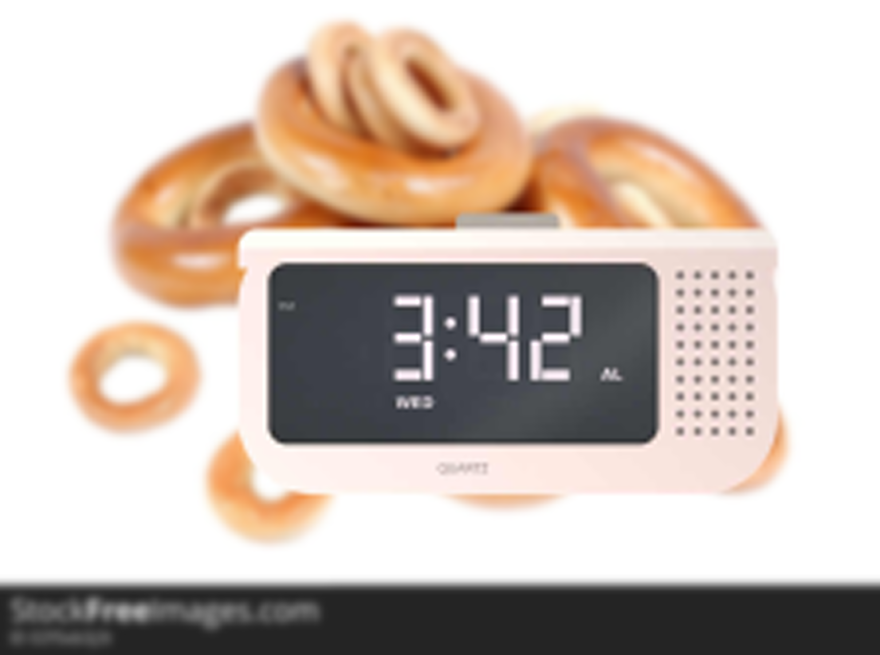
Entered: {"hour": 3, "minute": 42}
